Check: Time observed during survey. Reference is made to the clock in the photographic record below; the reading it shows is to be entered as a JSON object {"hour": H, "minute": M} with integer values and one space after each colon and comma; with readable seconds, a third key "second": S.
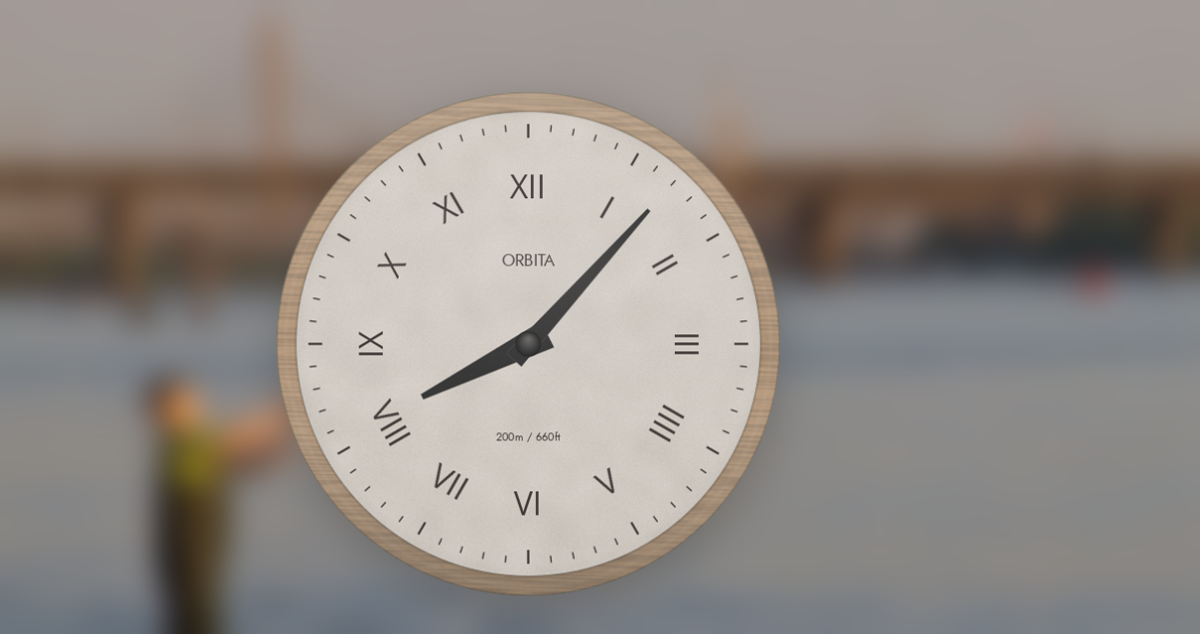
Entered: {"hour": 8, "minute": 7}
